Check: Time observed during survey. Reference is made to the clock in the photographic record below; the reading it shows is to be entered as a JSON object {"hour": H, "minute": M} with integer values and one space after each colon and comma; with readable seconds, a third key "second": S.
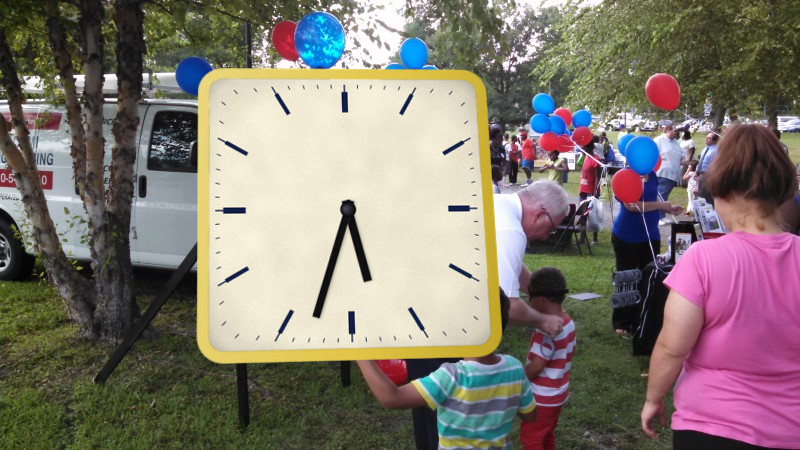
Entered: {"hour": 5, "minute": 33}
